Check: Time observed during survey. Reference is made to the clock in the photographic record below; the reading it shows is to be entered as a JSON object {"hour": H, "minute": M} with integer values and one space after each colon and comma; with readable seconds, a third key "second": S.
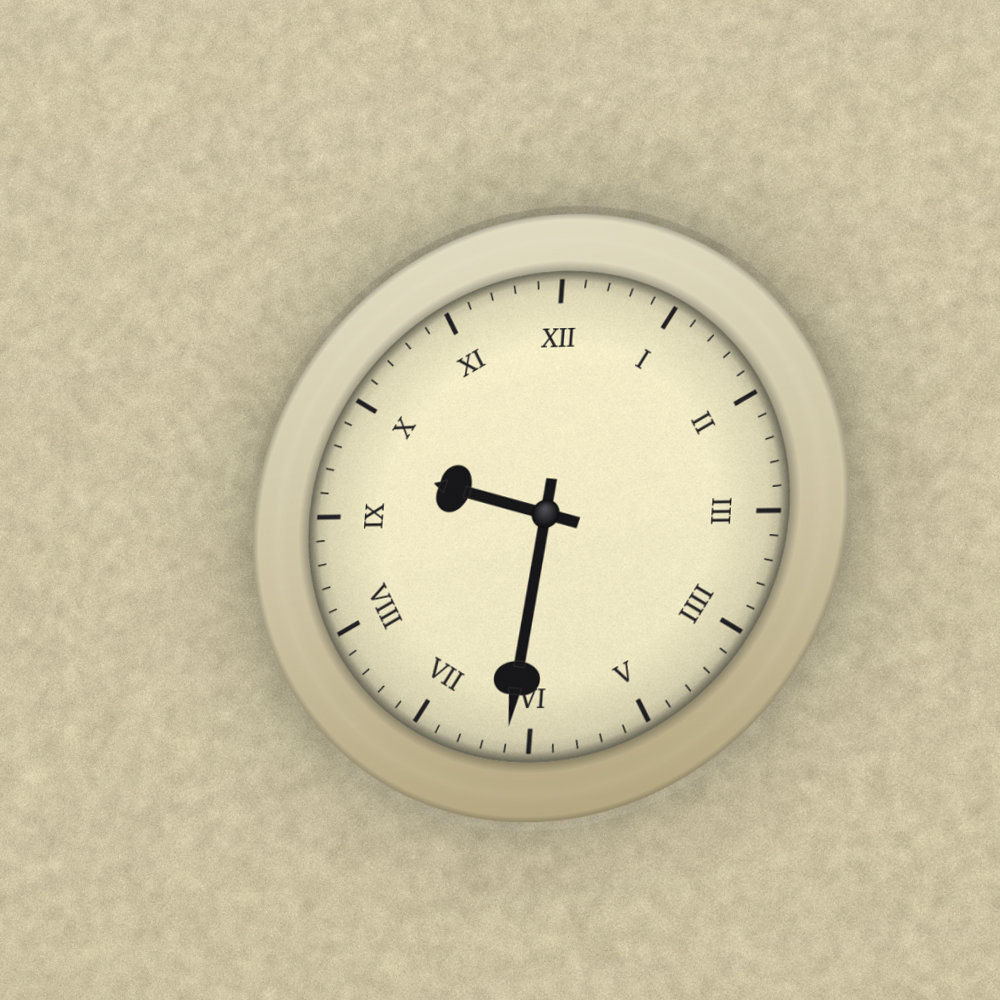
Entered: {"hour": 9, "minute": 31}
